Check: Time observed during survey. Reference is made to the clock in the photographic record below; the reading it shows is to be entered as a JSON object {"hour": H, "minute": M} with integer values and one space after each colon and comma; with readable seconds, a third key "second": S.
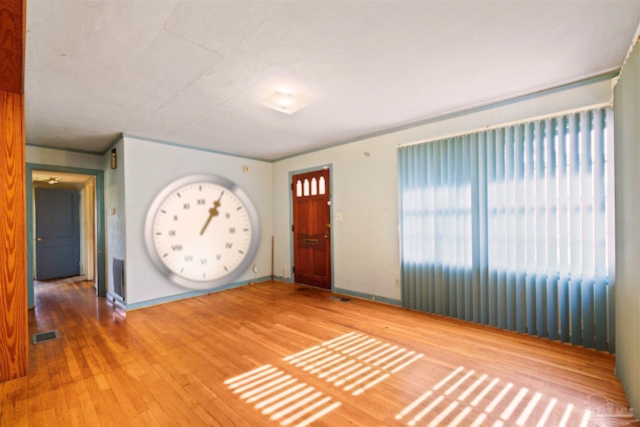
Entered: {"hour": 1, "minute": 5}
